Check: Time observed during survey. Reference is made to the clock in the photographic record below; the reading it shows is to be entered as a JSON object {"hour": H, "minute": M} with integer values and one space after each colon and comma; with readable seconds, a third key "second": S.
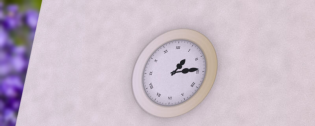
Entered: {"hour": 1, "minute": 14}
